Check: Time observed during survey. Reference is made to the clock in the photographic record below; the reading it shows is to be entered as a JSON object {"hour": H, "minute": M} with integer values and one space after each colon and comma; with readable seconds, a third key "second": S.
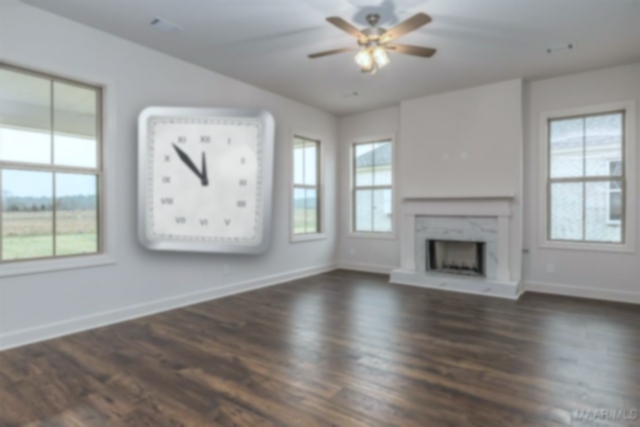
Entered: {"hour": 11, "minute": 53}
